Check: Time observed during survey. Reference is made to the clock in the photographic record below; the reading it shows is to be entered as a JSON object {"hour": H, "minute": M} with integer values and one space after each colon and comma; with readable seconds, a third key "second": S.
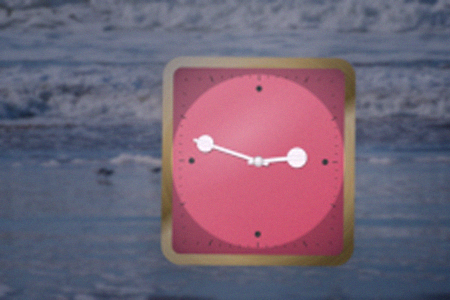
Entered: {"hour": 2, "minute": 48}
